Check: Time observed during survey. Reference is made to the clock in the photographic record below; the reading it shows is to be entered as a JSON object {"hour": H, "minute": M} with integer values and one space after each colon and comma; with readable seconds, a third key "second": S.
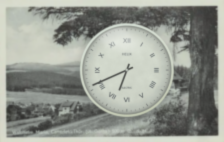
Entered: {"hour": 6, "minute": 41}
